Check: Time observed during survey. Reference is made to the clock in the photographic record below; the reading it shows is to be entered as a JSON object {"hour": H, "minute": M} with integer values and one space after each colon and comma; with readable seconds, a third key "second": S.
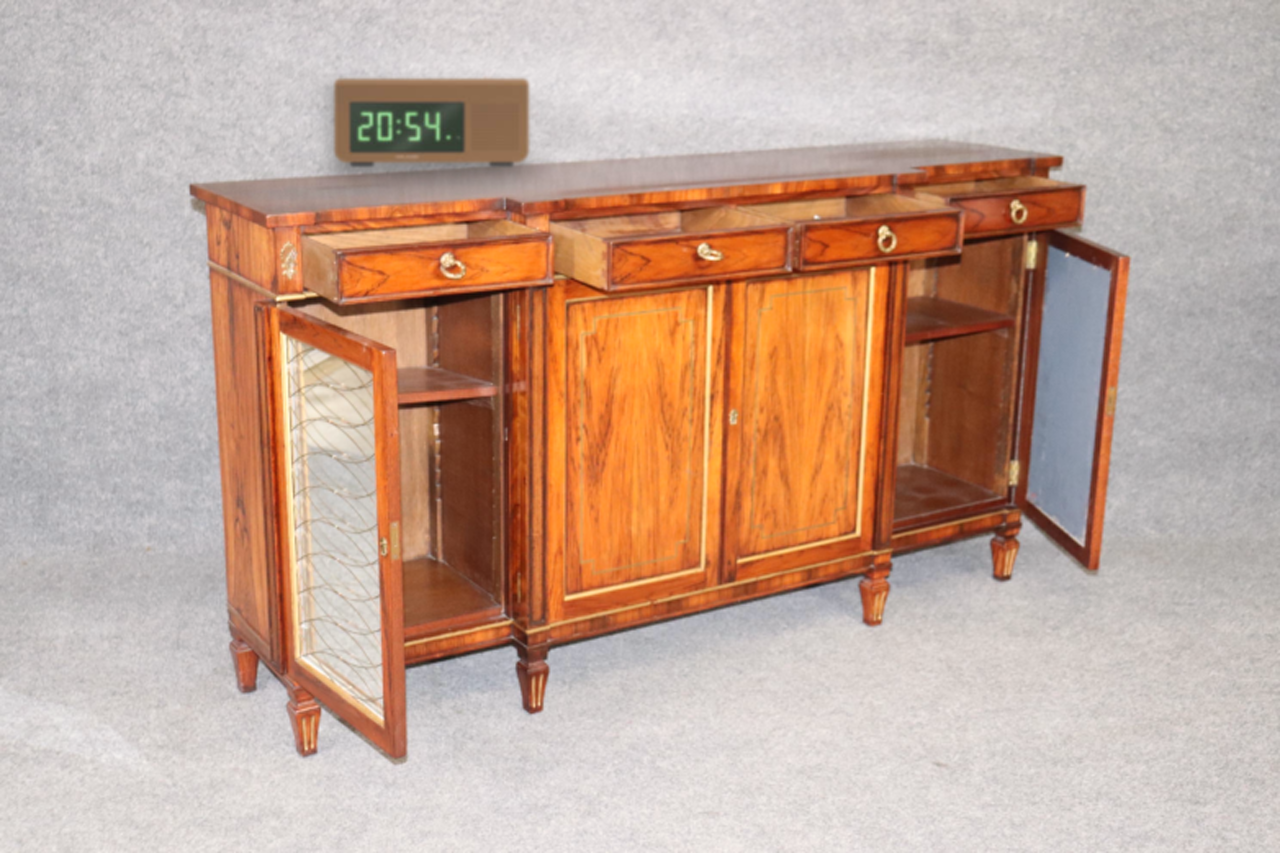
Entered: {"hour": 20, "minute": 54}
